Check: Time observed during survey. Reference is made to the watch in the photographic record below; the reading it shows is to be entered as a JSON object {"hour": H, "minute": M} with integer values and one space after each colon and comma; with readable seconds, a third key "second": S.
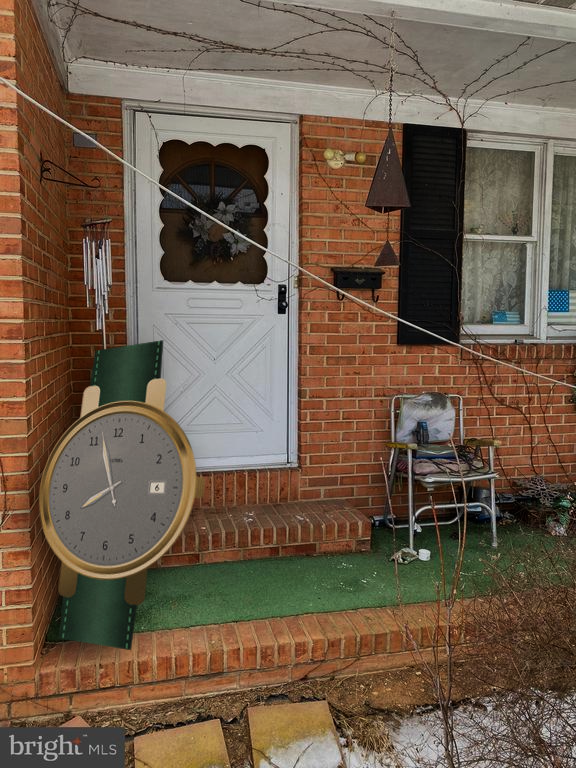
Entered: {"hour": 7, "minute": 56, "second": 57}
